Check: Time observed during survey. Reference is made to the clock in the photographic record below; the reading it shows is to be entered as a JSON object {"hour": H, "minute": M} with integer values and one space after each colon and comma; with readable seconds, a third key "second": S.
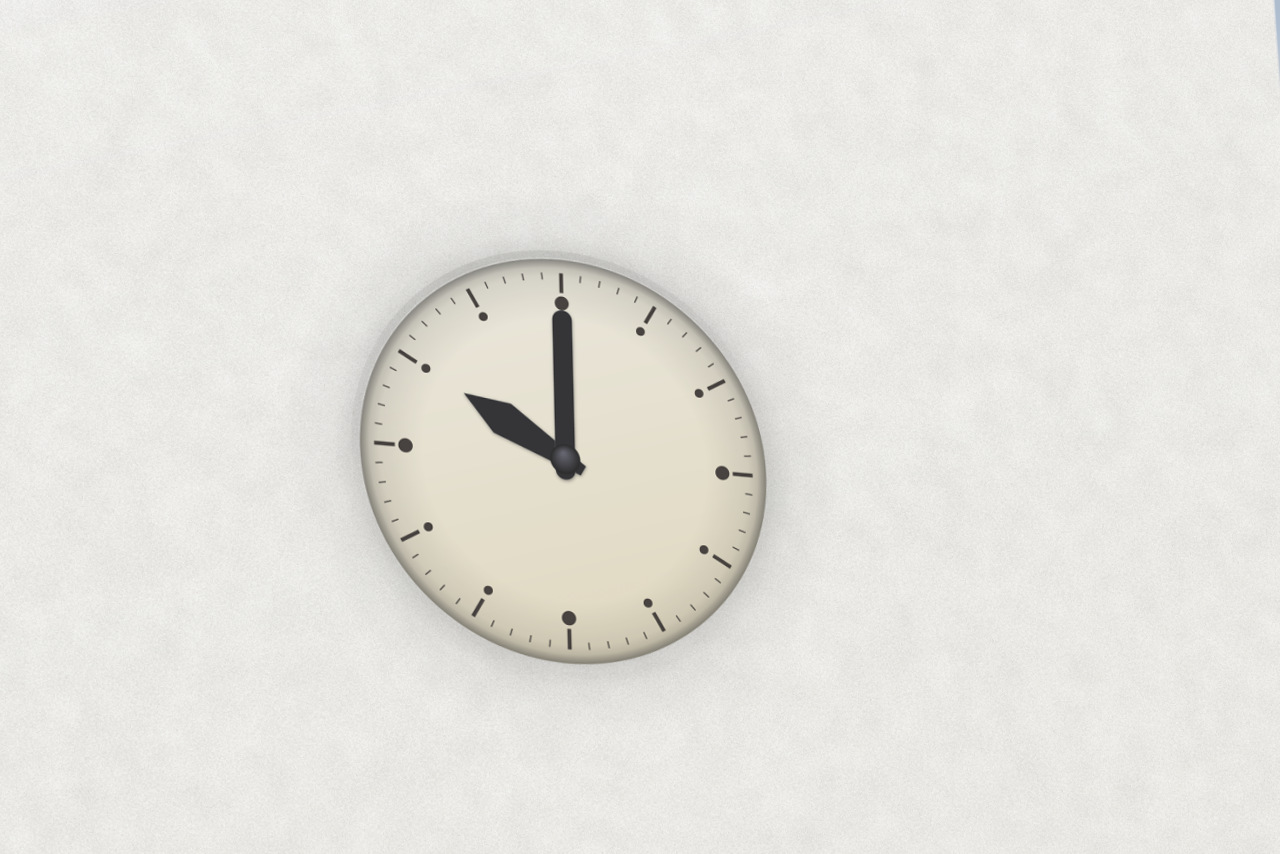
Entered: {"hour": 10, "minute": 0}
